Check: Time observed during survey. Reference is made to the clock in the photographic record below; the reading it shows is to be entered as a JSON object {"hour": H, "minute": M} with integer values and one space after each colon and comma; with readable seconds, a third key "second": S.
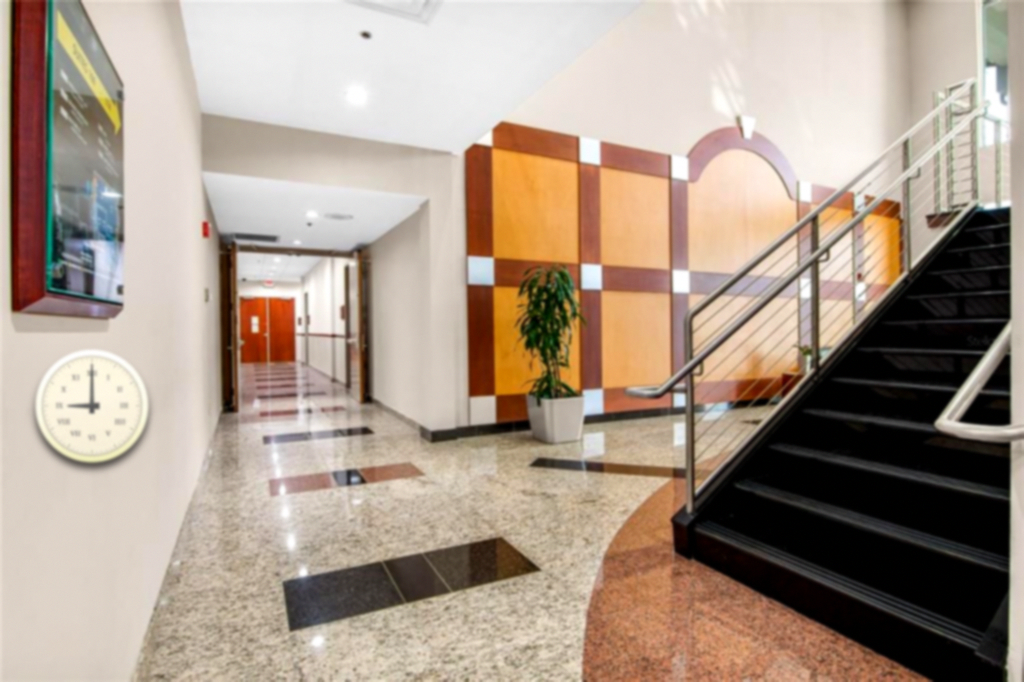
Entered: {"hour": 9, "minute": 0}
